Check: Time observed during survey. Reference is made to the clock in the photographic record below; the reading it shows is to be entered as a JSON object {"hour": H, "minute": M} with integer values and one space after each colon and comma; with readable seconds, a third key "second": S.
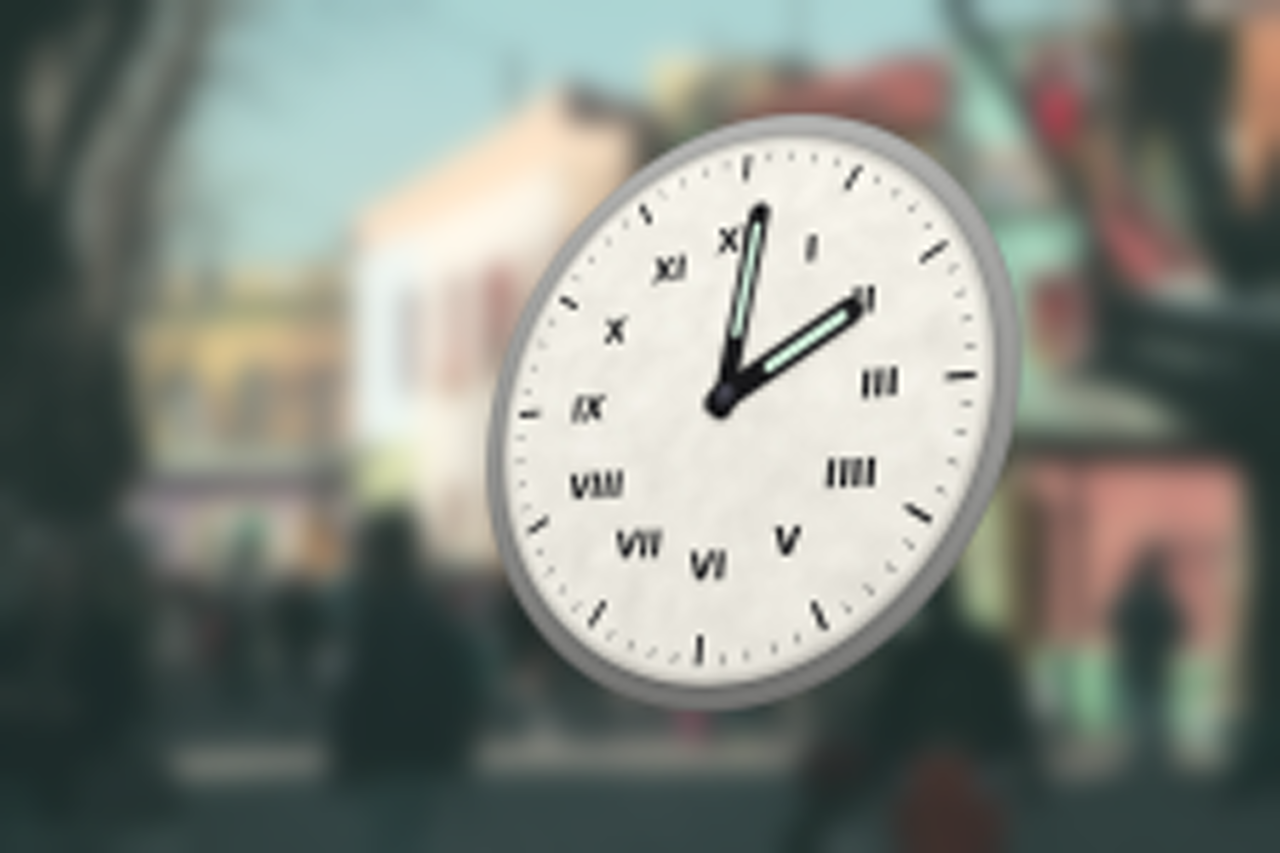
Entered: {"hour": 2, "minute": 1}
